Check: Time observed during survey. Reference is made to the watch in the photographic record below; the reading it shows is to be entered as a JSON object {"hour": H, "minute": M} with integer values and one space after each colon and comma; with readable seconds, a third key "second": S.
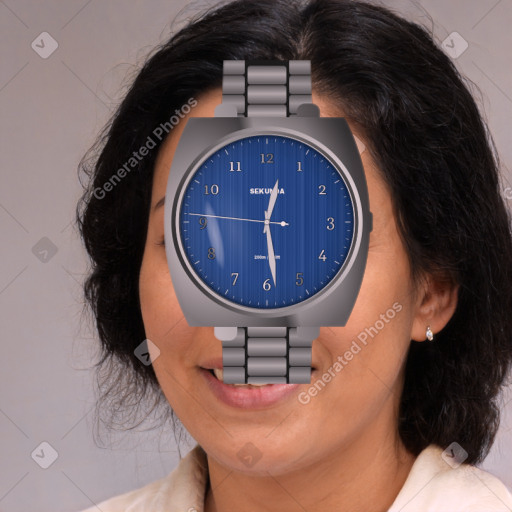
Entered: {"hour": 12, "minute": 28, "second": 46}
